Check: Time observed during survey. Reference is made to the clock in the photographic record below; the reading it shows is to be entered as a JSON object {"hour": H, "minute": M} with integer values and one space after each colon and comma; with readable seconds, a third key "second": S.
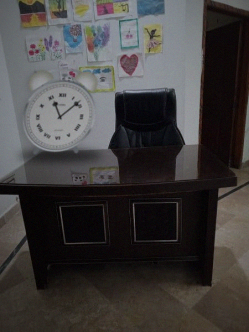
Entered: {"hour": 11, "minute": 8}
